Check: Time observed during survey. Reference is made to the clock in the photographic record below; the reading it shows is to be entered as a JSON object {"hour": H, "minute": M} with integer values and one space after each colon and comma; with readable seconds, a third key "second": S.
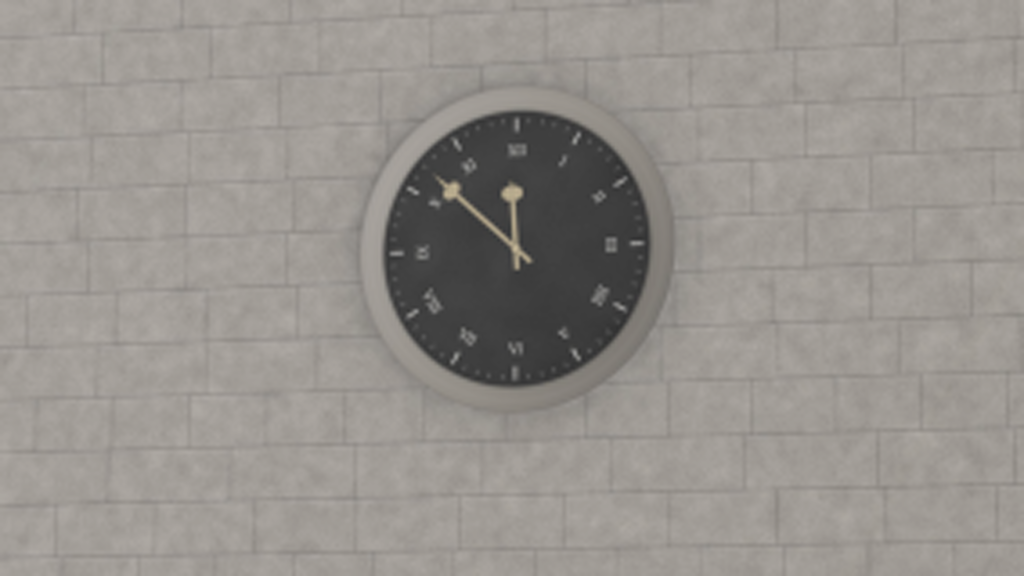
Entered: {"hour": 11, "minute": 52}
